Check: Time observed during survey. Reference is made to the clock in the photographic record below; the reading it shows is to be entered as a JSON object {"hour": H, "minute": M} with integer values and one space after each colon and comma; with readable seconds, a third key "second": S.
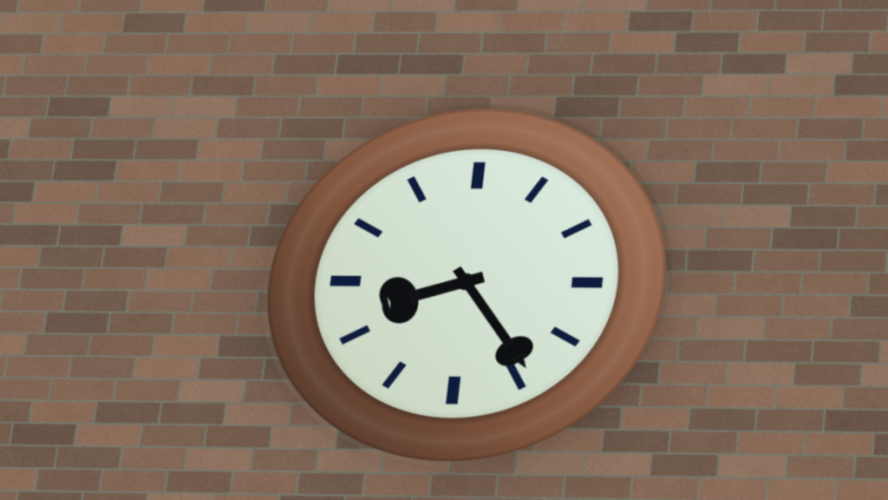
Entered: {"hour": 8, "minute": 24}
